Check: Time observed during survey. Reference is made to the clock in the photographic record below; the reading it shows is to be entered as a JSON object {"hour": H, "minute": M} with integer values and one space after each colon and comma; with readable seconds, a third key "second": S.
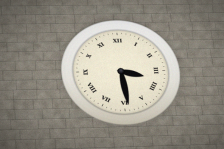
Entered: {"hour": 3, "minute": 29}
